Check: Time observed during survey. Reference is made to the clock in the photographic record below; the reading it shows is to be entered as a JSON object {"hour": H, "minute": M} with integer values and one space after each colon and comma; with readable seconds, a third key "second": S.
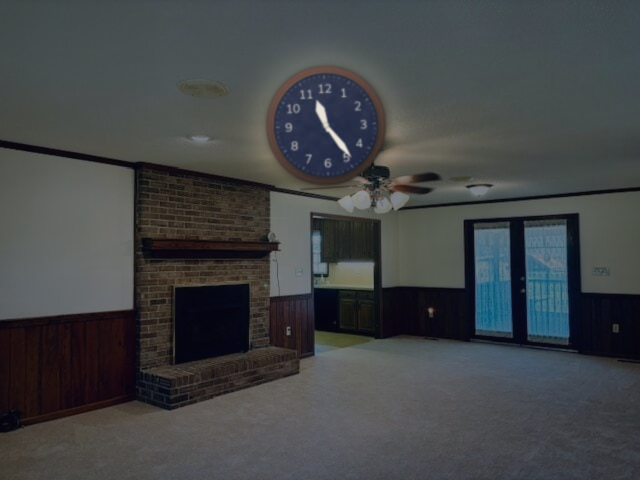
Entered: {"hour": 11, "minute": 24}
